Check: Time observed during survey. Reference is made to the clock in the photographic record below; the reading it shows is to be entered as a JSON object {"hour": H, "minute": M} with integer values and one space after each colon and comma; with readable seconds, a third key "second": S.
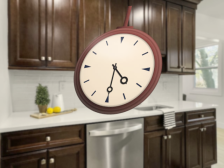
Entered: {"hour": 4, "minute": 30}
